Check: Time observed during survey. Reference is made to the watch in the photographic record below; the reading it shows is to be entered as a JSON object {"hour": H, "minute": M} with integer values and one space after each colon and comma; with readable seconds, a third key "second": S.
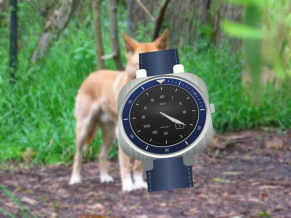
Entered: {"hour": 4, "minute": 21}
